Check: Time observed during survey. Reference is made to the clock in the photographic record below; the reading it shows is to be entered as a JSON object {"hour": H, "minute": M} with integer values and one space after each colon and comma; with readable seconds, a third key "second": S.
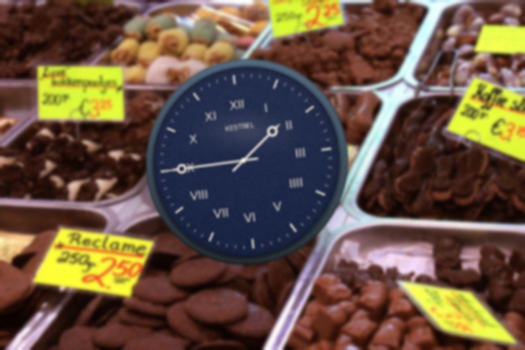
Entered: {"hour": 1, "minute": 45}
